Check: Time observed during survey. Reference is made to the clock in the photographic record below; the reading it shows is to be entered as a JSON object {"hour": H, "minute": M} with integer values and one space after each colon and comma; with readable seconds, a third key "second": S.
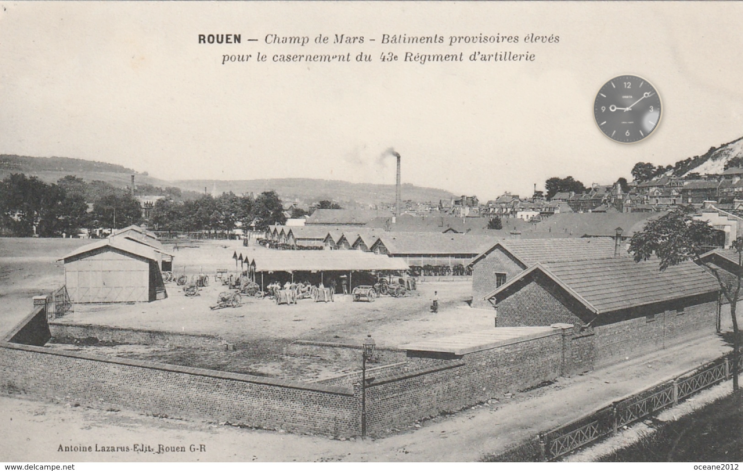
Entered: {"hour": 9, "minute": 9}
